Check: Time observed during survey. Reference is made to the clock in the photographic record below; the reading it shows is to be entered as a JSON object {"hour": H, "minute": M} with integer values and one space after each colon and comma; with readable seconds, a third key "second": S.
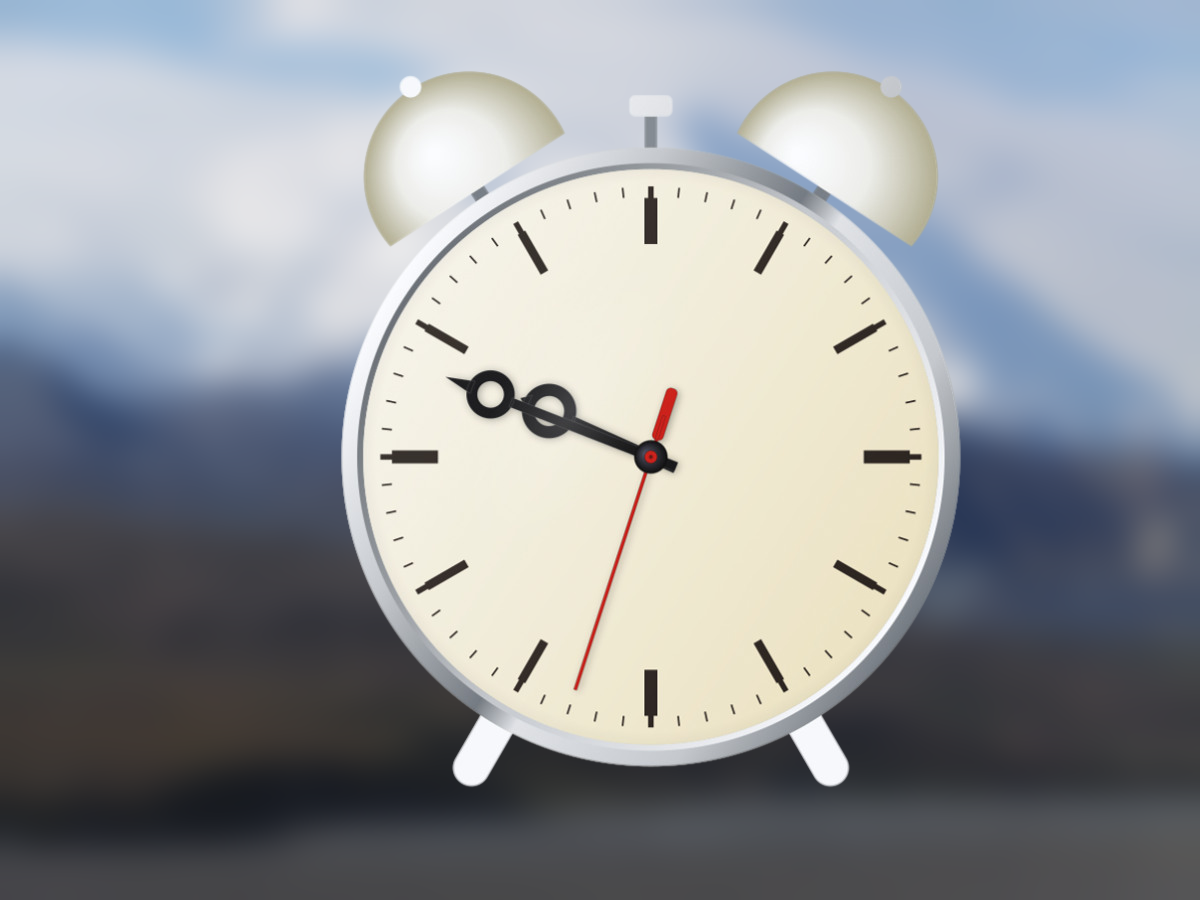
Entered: {"hour": 9, "minute": 48, "second": 33}
